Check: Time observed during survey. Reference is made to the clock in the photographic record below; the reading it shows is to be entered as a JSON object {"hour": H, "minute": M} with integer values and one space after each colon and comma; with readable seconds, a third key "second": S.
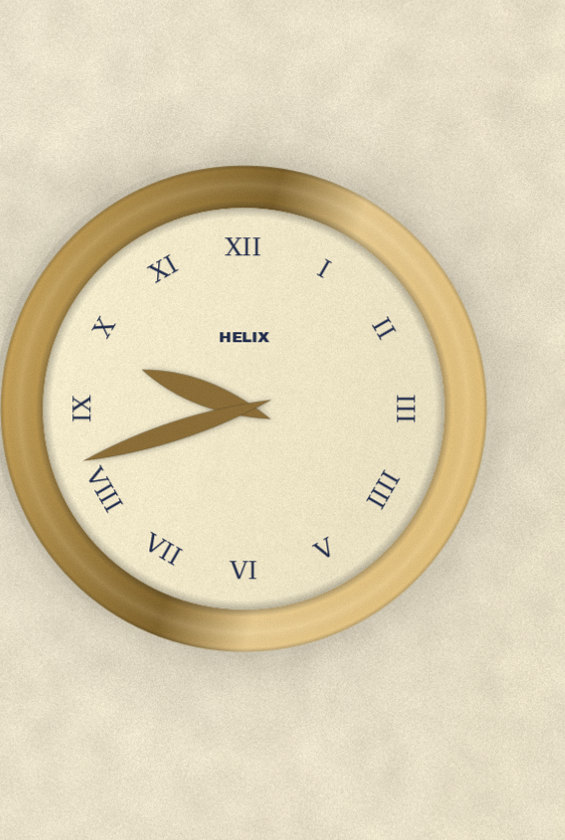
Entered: {"hour": 9, "minute": 42}
